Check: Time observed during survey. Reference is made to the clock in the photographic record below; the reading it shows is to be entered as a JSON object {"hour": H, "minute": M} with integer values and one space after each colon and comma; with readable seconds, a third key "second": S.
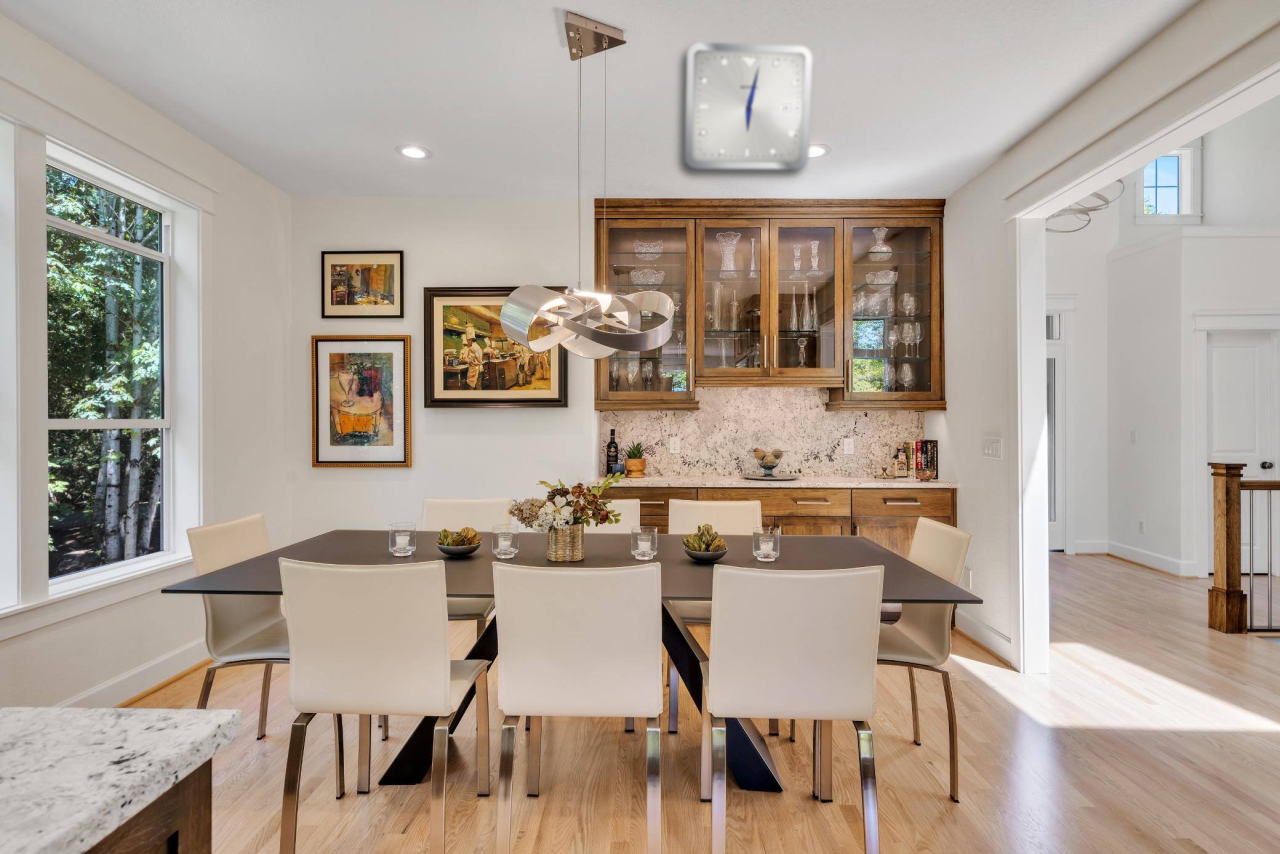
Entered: {"hour": 6, "minute": 2}
